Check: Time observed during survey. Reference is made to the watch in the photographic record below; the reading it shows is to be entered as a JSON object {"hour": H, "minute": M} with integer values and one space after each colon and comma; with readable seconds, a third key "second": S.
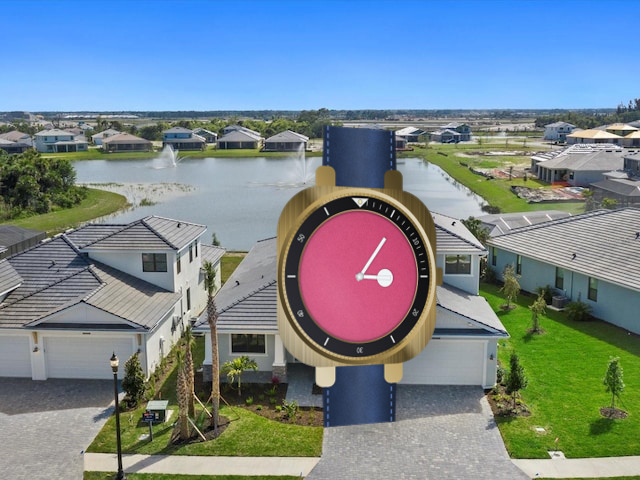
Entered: {"hour": 3, "minute": 6}
